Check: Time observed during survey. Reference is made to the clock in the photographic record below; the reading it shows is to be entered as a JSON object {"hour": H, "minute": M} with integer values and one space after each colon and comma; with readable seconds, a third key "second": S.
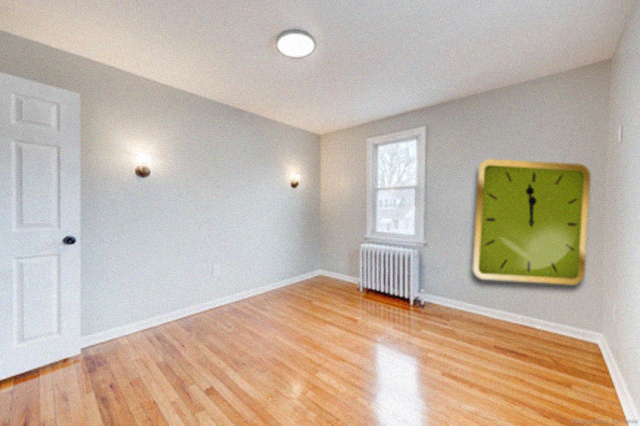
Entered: {"hour": 11, "minute": 59}
